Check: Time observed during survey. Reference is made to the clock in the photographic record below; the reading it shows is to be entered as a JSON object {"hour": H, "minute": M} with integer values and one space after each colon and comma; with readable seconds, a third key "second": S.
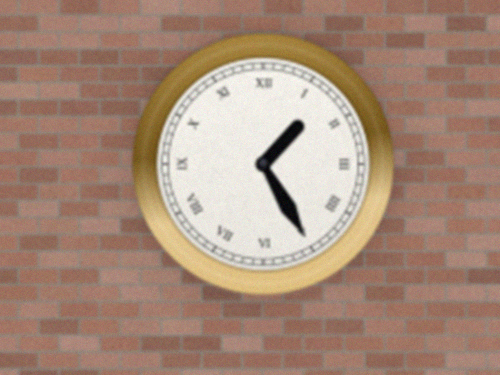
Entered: {"hour": 1, "minute": 25}
